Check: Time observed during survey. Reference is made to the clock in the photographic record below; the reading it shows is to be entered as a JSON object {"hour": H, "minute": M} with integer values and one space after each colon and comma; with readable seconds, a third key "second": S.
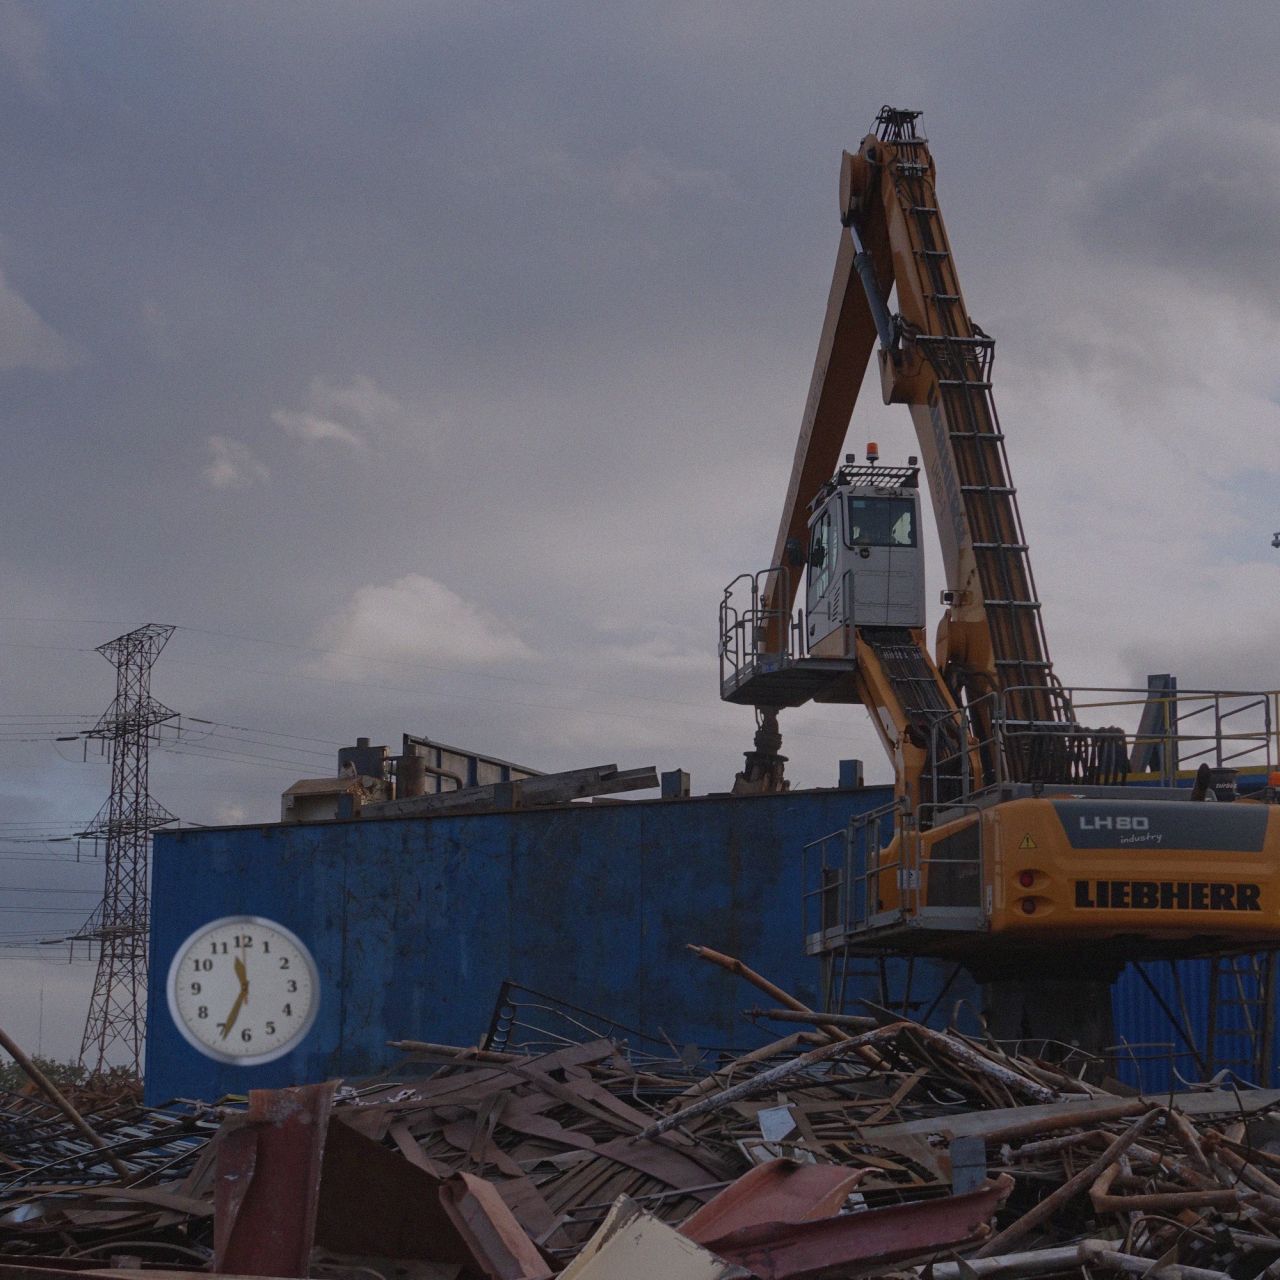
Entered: {"hour": 11, "minute": 34, "second": 0}
